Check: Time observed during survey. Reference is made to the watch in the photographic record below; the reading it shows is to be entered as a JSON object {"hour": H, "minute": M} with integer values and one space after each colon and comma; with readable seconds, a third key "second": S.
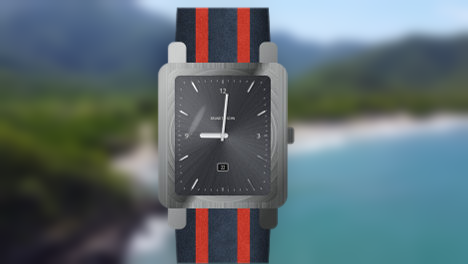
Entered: {"hour": 9, "minute": 1}
